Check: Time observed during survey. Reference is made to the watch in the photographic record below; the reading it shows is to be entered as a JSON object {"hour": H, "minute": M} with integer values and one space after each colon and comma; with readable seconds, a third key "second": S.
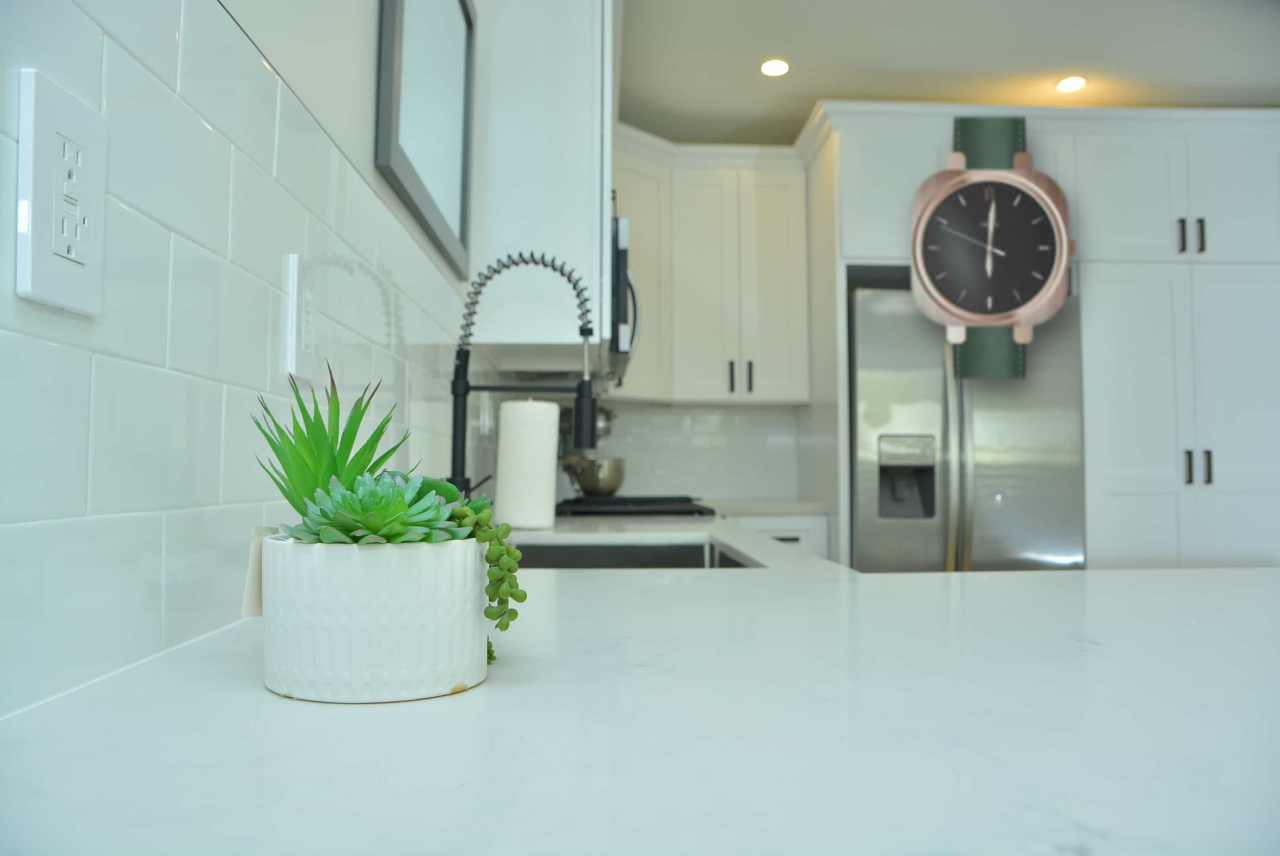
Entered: {"hour": 6, "minute": 0, "second": 49}
